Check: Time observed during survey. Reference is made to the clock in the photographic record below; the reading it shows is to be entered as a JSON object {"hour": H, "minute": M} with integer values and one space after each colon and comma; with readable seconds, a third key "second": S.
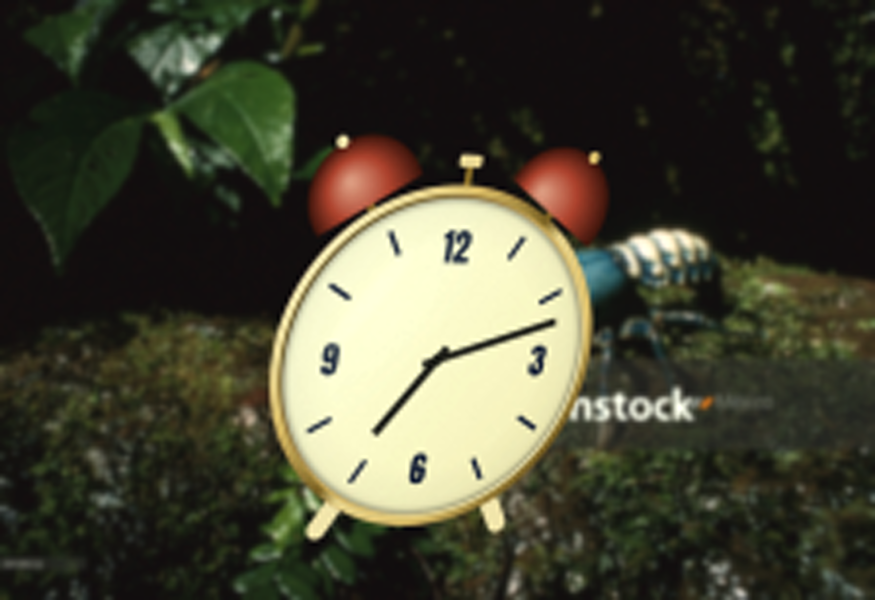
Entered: {"hour": 7, "minute": 12}
